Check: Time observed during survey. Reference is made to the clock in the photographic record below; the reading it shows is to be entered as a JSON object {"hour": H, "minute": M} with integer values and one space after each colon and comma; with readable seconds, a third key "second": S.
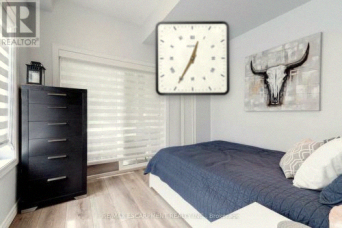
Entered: {"hour": 12, "minute": 35}
